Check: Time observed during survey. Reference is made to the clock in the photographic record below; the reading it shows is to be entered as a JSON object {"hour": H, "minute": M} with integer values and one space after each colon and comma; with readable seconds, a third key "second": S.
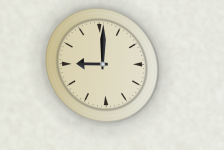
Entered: {"hour": 9, "minute": 1}
